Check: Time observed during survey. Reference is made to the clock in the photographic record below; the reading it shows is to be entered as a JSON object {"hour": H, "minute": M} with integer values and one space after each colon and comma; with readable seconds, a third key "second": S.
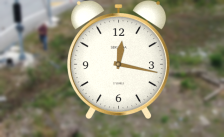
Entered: {"hour": 12, "minute": 17}
